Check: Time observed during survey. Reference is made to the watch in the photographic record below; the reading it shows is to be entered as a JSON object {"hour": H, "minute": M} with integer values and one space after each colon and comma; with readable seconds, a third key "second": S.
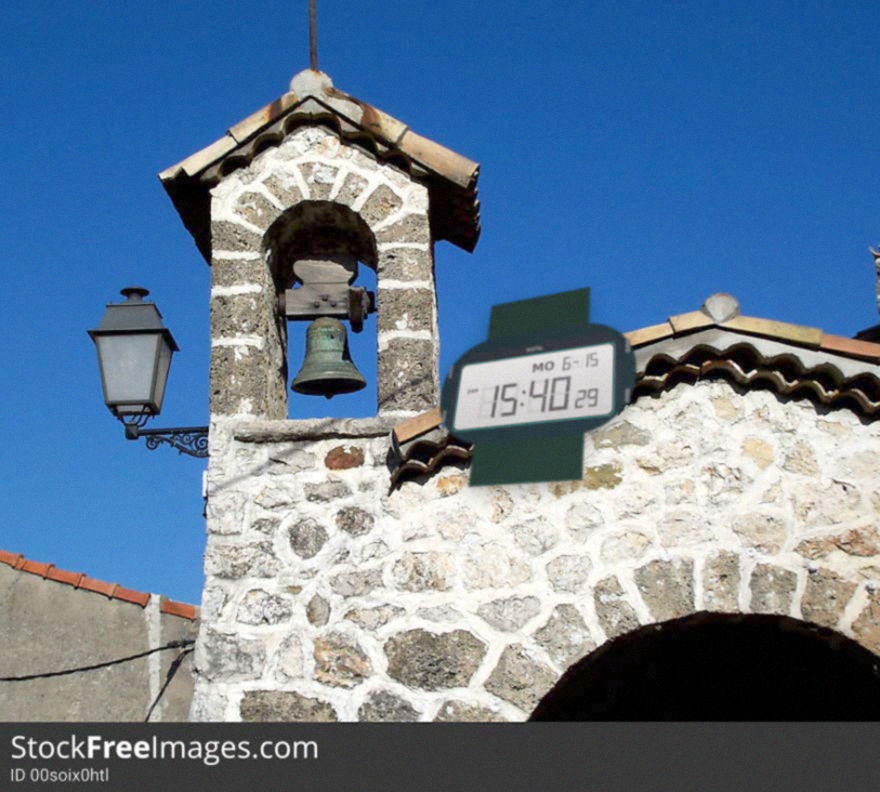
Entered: {"hour": 15, "minute": 40, "second": 29}
